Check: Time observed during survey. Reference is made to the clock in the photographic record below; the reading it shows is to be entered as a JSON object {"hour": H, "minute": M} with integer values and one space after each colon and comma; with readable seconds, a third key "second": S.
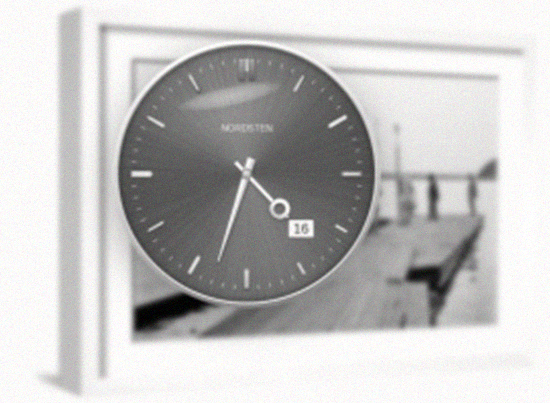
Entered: {"hour": 4, "minute": 33}
